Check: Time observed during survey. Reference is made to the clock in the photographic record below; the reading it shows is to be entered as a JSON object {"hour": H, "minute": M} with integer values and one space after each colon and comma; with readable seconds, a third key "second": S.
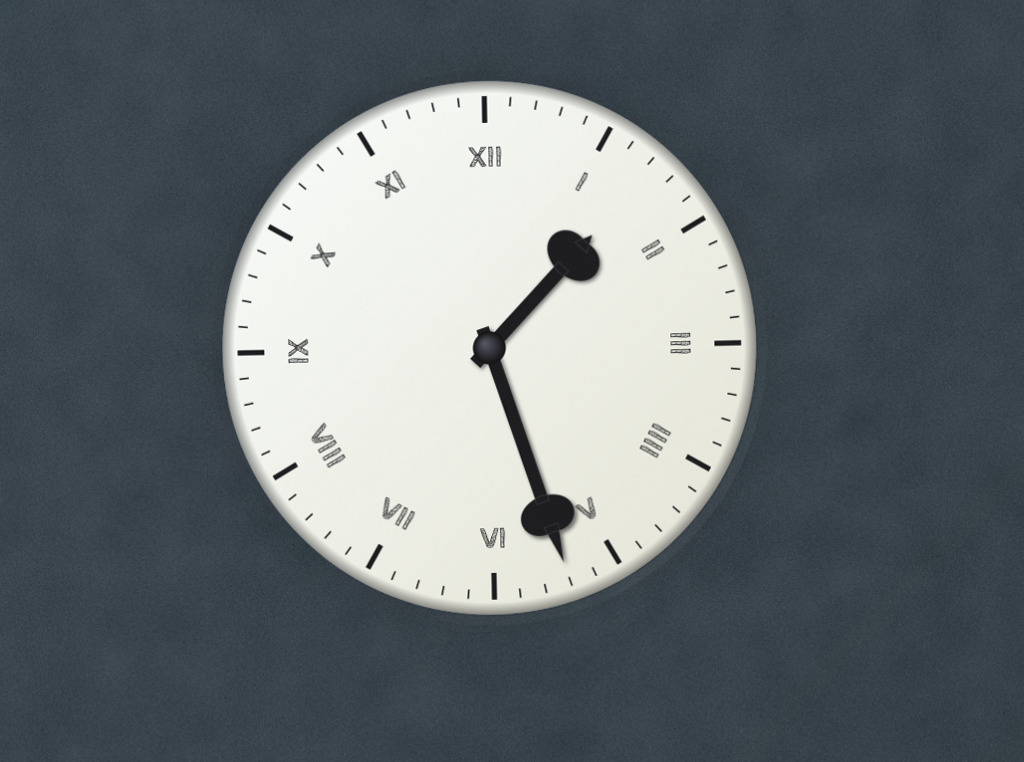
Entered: {"hour": 1, "minute": 27}
